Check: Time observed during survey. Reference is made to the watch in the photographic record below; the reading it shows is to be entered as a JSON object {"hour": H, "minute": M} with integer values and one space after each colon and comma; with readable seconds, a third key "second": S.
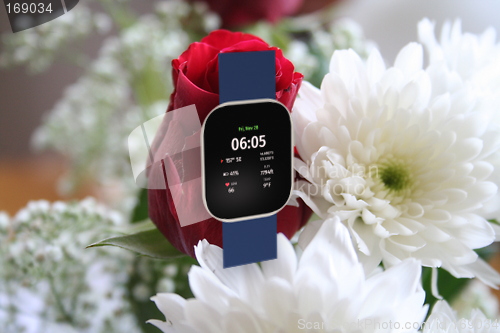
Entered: {"hour": 6, "minute": 5}
